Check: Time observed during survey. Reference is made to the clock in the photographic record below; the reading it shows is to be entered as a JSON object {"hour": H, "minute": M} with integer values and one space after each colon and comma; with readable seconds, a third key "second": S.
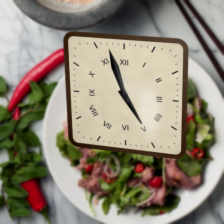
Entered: {"hour": 4, "minute": 57}
